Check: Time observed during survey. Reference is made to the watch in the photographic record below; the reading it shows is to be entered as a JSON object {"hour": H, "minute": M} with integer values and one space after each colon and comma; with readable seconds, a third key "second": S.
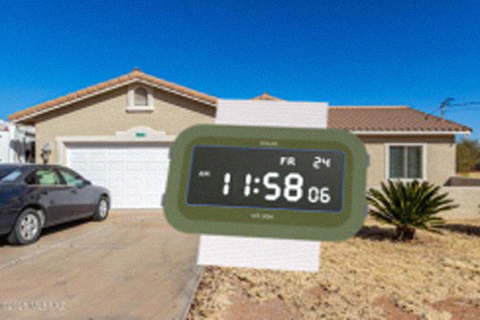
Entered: {"hour": 11, "minute": 58, "second": 6}
